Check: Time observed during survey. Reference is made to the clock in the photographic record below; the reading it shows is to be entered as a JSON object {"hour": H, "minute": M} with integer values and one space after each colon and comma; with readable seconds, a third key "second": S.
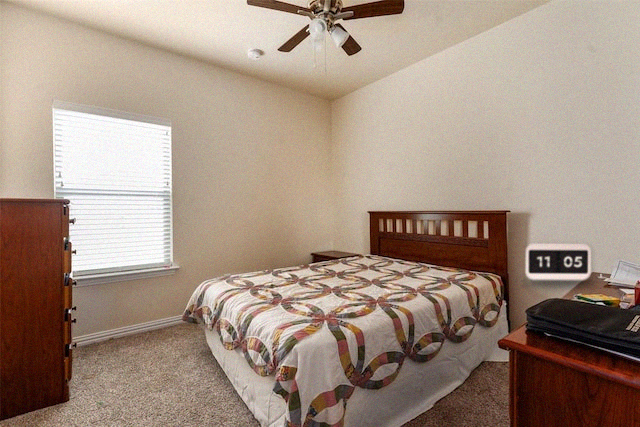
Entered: {"hour": 11, "minute": 5}
